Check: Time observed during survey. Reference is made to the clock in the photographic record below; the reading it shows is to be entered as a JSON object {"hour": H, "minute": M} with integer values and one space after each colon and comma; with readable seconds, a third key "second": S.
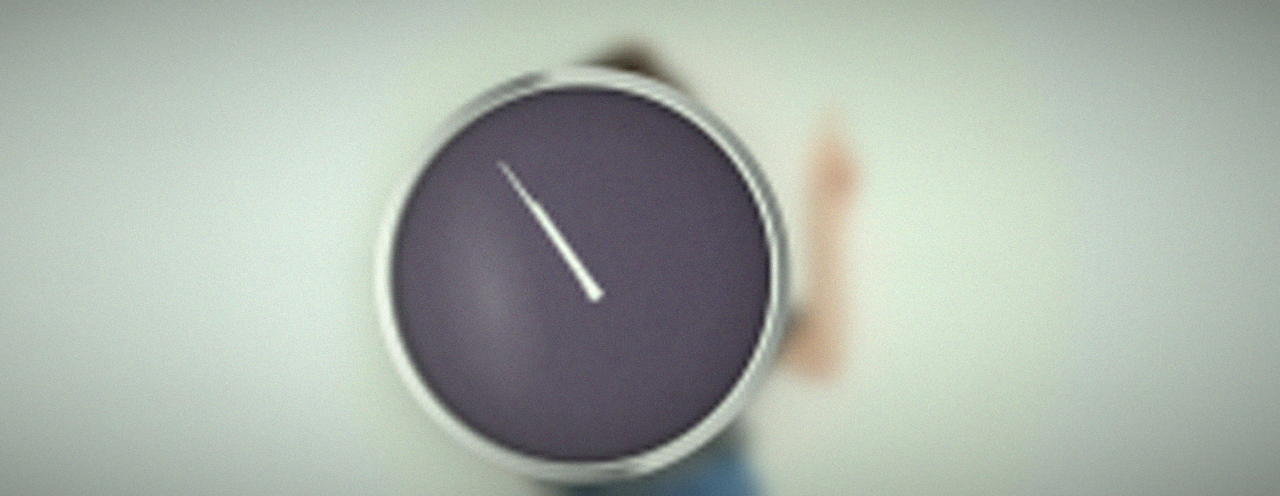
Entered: {"hour": 10, "minute": 54}
